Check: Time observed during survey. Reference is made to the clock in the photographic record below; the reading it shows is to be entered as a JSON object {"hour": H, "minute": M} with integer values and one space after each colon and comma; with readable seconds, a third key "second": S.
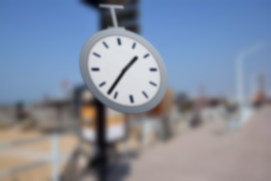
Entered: {"hour": 1, "minute": 37}
